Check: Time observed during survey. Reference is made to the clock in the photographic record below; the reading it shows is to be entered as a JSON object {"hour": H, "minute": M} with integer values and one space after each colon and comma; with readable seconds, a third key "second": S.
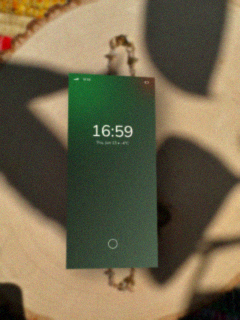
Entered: {"hour": 16, "minute": 59}
